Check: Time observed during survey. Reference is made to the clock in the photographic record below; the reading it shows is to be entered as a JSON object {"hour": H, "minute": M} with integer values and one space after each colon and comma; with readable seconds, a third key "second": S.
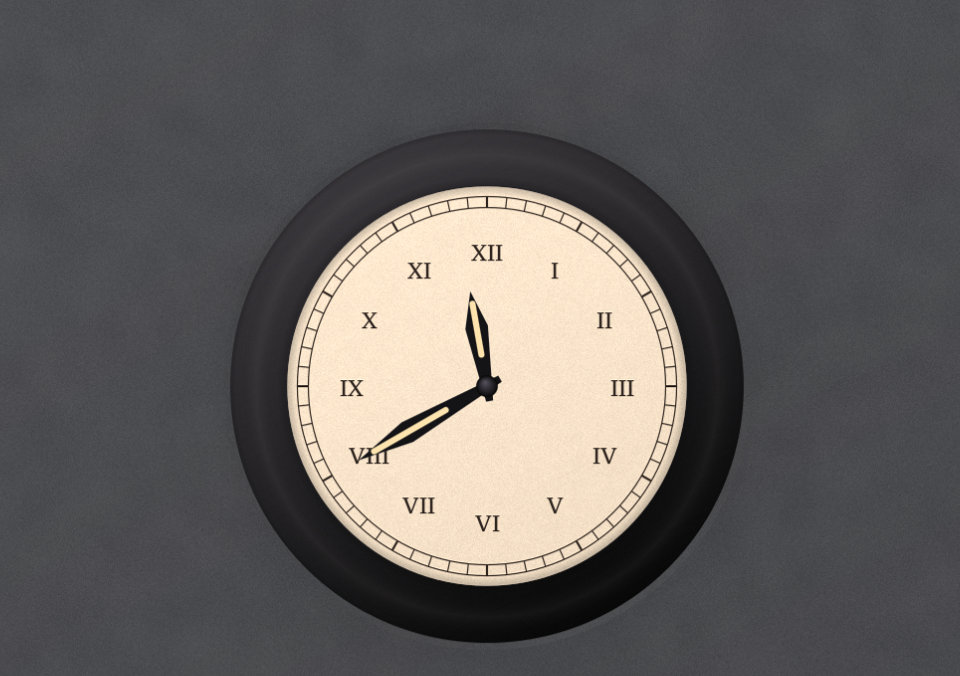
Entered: {"hour": 11, "minute": 40}
